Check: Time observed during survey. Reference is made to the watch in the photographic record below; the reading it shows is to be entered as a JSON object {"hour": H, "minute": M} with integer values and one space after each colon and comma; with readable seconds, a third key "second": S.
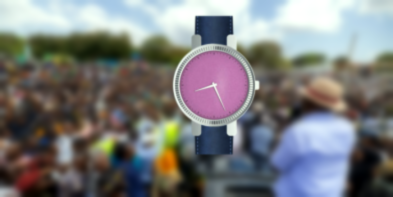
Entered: {"hour": 8, "minute": 26}
